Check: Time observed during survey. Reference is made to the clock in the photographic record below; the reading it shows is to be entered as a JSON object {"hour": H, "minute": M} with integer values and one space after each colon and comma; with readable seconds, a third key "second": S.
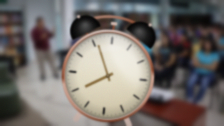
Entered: {"hour": 7, "minute": 56}
